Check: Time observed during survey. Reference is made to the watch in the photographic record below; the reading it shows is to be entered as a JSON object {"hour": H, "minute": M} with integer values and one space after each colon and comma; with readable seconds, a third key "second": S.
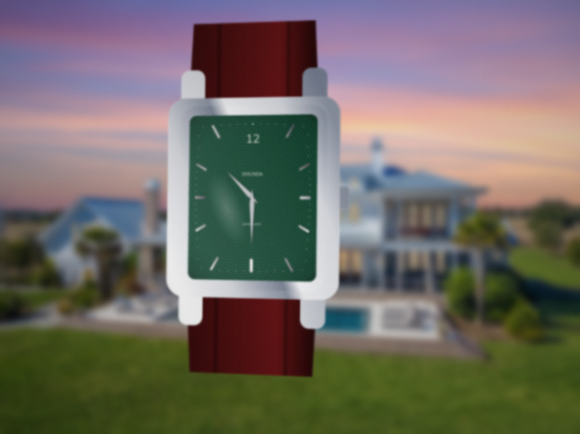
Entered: {"hour": 10, "minute": 30}
